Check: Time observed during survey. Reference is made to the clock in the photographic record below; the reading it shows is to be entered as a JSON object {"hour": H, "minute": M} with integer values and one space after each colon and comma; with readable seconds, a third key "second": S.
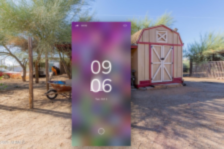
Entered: {"hour": 9, "minute": 6}
